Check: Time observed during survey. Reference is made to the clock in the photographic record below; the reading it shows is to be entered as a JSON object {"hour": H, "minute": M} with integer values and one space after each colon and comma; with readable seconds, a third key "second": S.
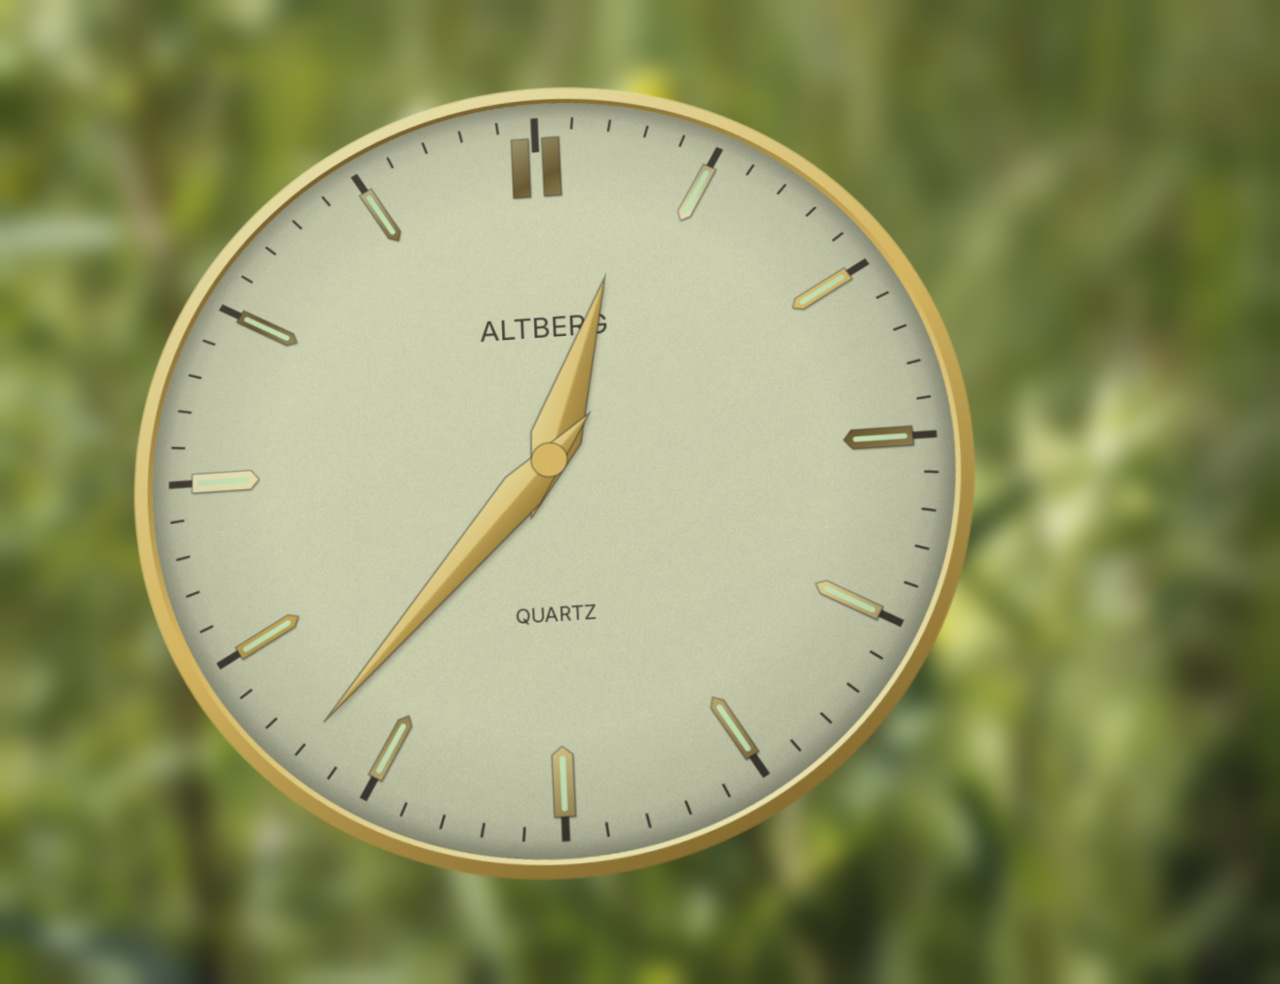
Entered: {"hour": 12, "minute": 37}
